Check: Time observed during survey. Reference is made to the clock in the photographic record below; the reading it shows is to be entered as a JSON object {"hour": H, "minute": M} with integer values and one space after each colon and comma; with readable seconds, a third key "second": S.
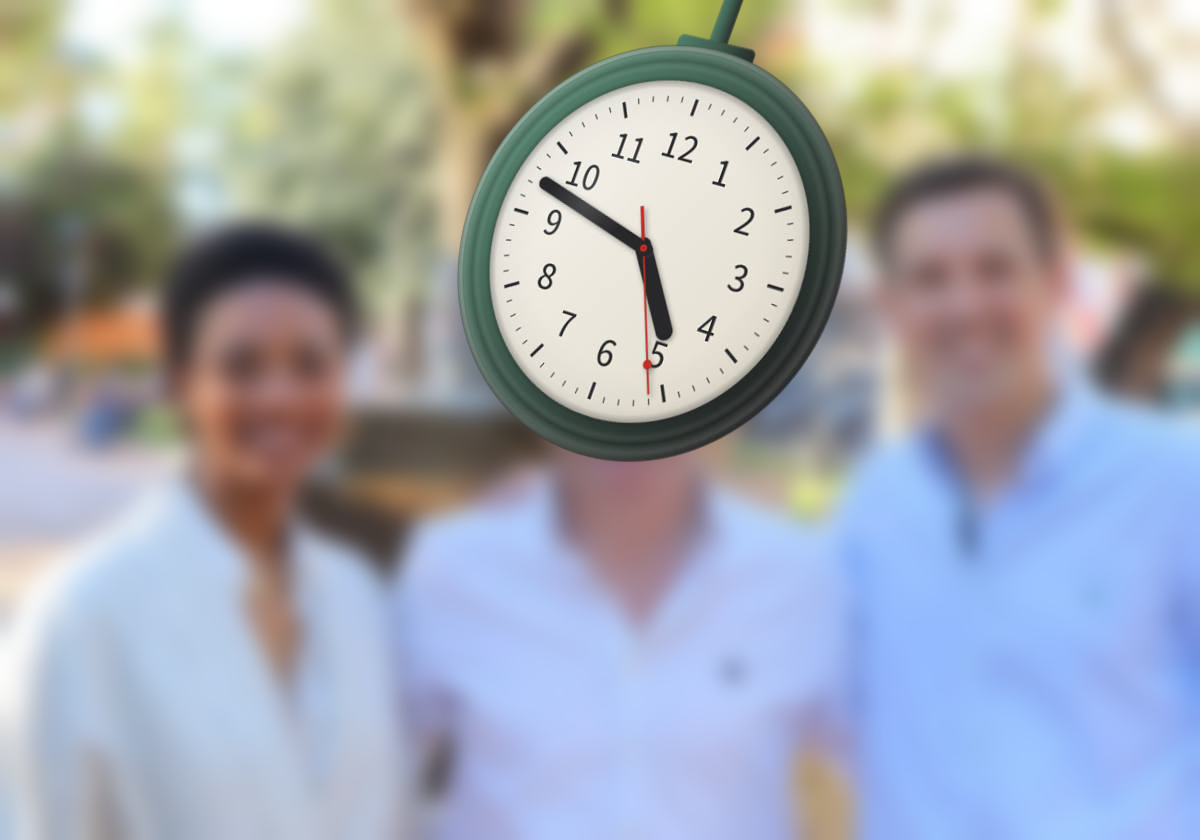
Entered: {"hour": 4, "minute": 47, "second": 26}
